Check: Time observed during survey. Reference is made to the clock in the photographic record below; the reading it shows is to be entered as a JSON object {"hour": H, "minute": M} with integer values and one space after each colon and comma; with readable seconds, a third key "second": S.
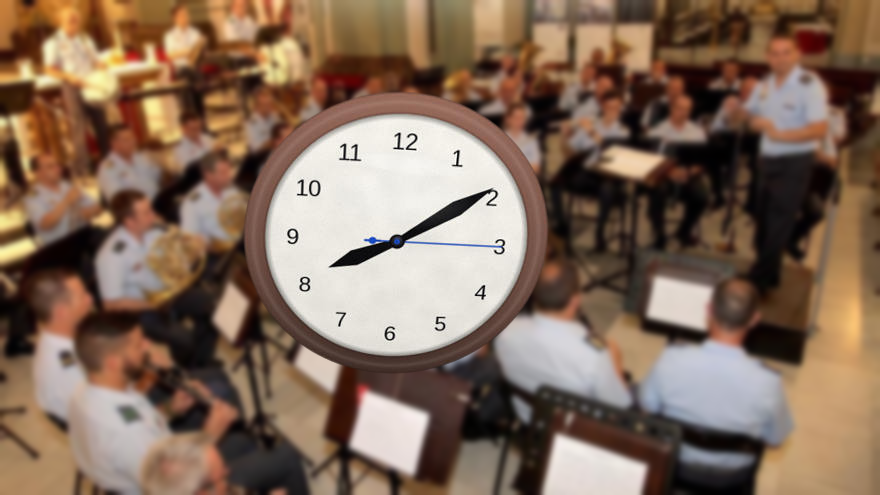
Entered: {"hour": 8, "minute": 9, "second": 15}
